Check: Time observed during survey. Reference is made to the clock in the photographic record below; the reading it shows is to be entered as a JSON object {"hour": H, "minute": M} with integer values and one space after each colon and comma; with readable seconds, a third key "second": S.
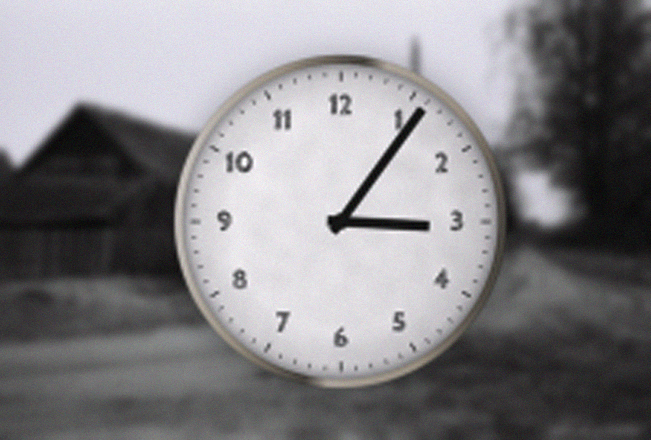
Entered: {"hour": 3, "minute": 6}
